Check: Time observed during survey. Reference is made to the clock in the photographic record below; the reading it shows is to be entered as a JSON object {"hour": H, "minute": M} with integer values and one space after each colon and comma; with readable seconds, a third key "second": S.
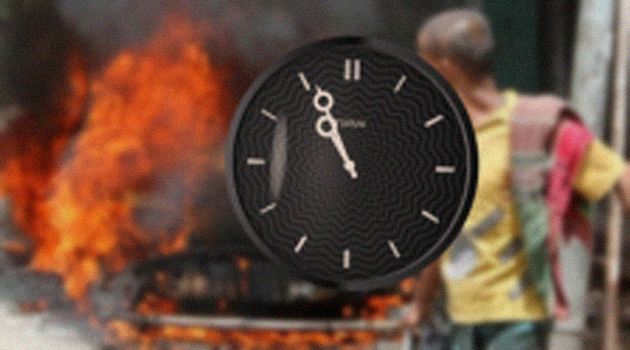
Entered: {"hour": 10, "minute": 56}
